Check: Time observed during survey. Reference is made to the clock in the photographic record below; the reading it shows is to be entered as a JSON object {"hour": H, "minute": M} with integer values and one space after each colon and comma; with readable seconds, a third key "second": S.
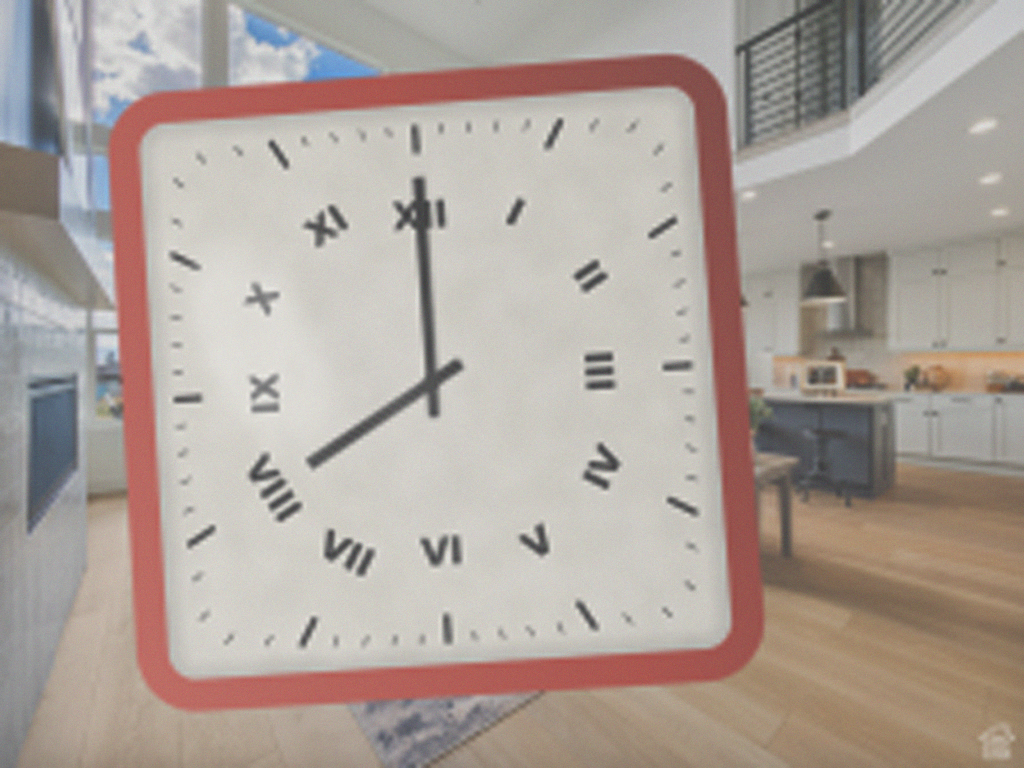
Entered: {"hour": 8, "minute": 0}
